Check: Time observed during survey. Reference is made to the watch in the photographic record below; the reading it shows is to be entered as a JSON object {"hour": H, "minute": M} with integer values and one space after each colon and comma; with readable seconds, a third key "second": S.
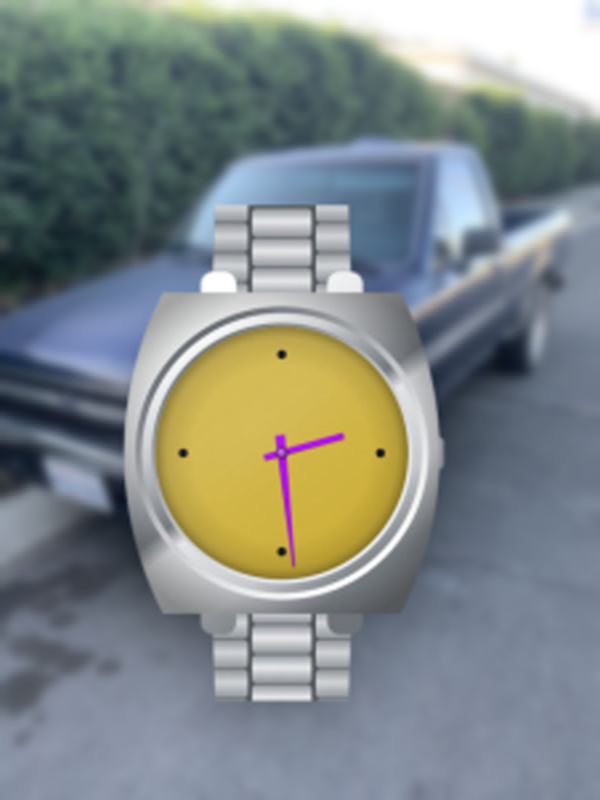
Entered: {"hour": 2, "minute": 29}
